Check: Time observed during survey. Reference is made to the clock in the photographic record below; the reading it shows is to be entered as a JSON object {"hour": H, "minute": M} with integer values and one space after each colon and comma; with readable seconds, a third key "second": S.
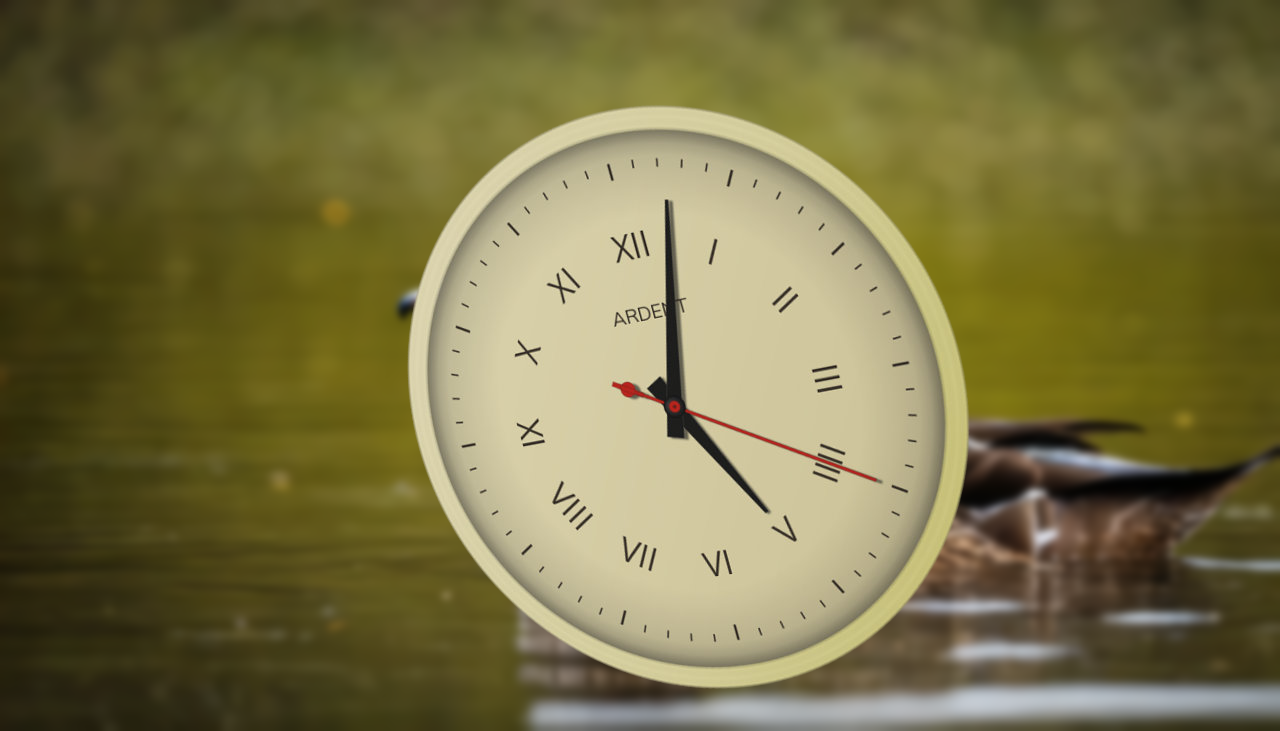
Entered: {"hour": 5, "minute": 2, "second": 20}
